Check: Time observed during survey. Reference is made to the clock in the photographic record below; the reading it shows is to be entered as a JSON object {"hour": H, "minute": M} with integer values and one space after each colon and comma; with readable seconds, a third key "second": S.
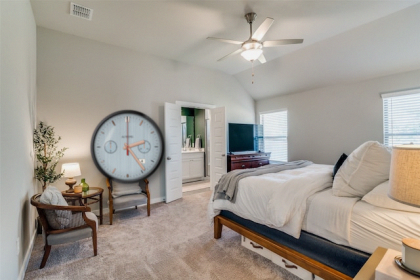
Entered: {"hour": 2, "minute": 24}
